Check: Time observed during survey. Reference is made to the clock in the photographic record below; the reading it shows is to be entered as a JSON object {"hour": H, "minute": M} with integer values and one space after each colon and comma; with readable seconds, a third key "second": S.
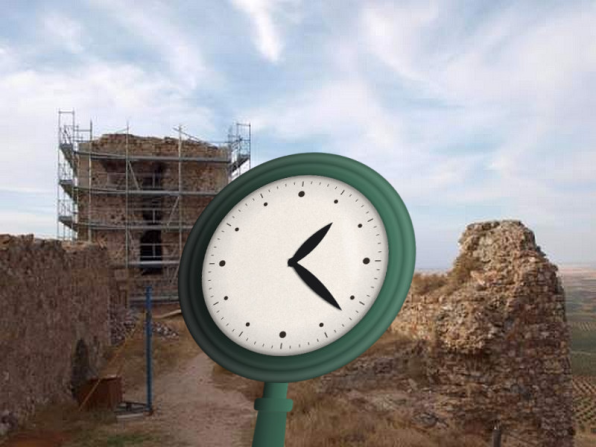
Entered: {"hour": 1, "minute": 22}
